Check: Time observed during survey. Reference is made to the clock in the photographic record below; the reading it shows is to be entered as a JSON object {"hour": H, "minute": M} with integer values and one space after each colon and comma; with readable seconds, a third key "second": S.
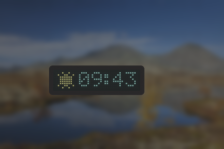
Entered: {"hour": 9, "minute": 43}
